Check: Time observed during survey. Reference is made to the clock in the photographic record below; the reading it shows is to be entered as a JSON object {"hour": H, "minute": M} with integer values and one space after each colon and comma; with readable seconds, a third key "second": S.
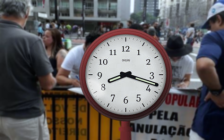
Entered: {"hour": 8, "minute": 18}
